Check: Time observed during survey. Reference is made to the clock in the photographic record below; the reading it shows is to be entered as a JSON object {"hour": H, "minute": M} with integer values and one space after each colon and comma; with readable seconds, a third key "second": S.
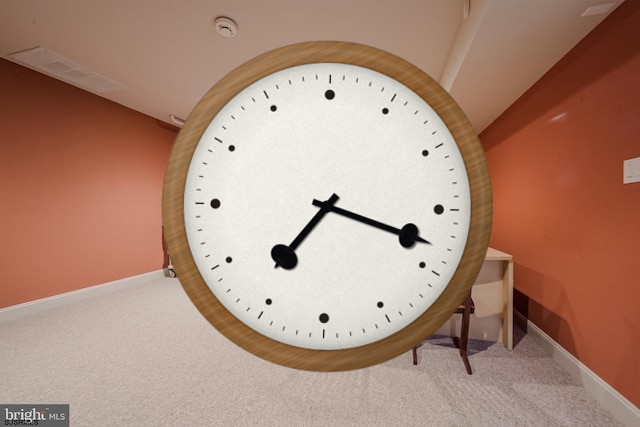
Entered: {"hour": 7, "minute": 18}
